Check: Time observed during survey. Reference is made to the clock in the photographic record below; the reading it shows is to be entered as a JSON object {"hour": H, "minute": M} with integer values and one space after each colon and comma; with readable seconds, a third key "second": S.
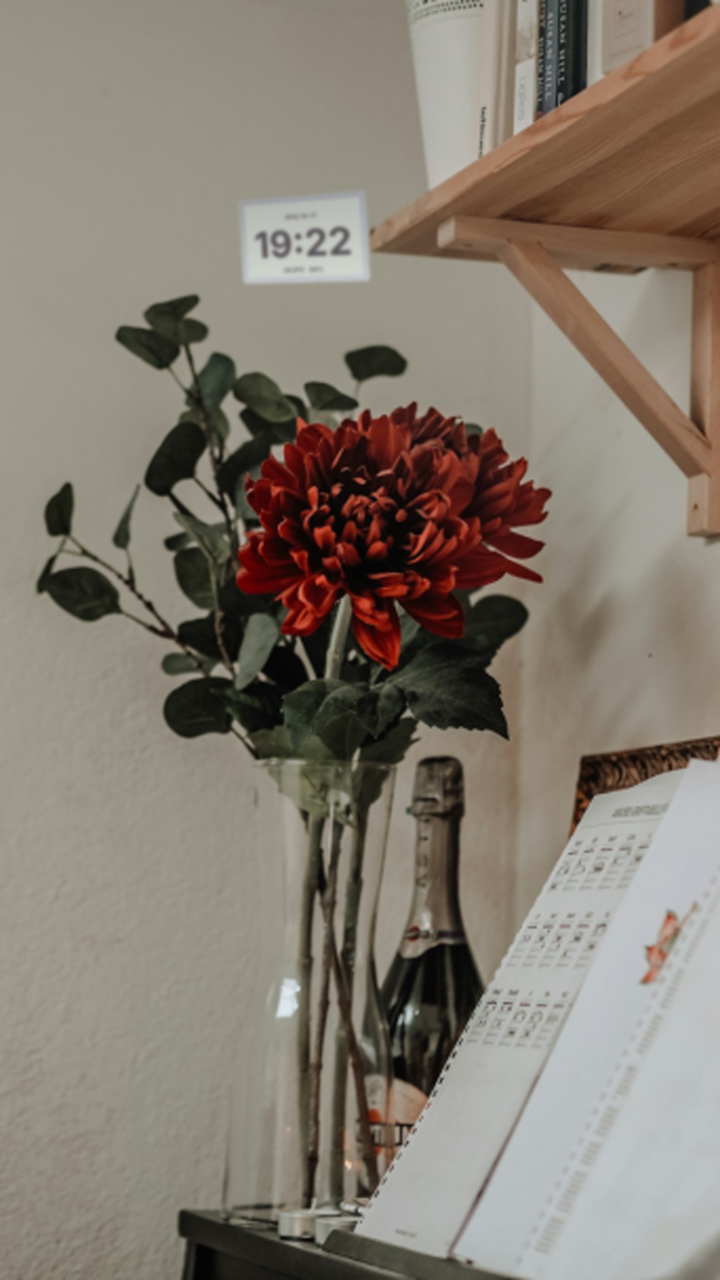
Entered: {"hour": 19, "minute": 22}
